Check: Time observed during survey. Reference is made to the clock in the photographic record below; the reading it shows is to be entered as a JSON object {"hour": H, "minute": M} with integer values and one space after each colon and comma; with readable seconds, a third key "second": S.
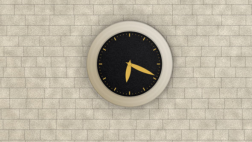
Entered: {"hour": 6, "minute": 19}
